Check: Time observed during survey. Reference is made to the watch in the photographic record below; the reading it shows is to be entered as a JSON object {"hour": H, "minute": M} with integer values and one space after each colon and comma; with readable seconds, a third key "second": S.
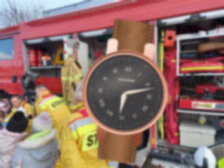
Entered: {"hour": 6, "minute": 12}
